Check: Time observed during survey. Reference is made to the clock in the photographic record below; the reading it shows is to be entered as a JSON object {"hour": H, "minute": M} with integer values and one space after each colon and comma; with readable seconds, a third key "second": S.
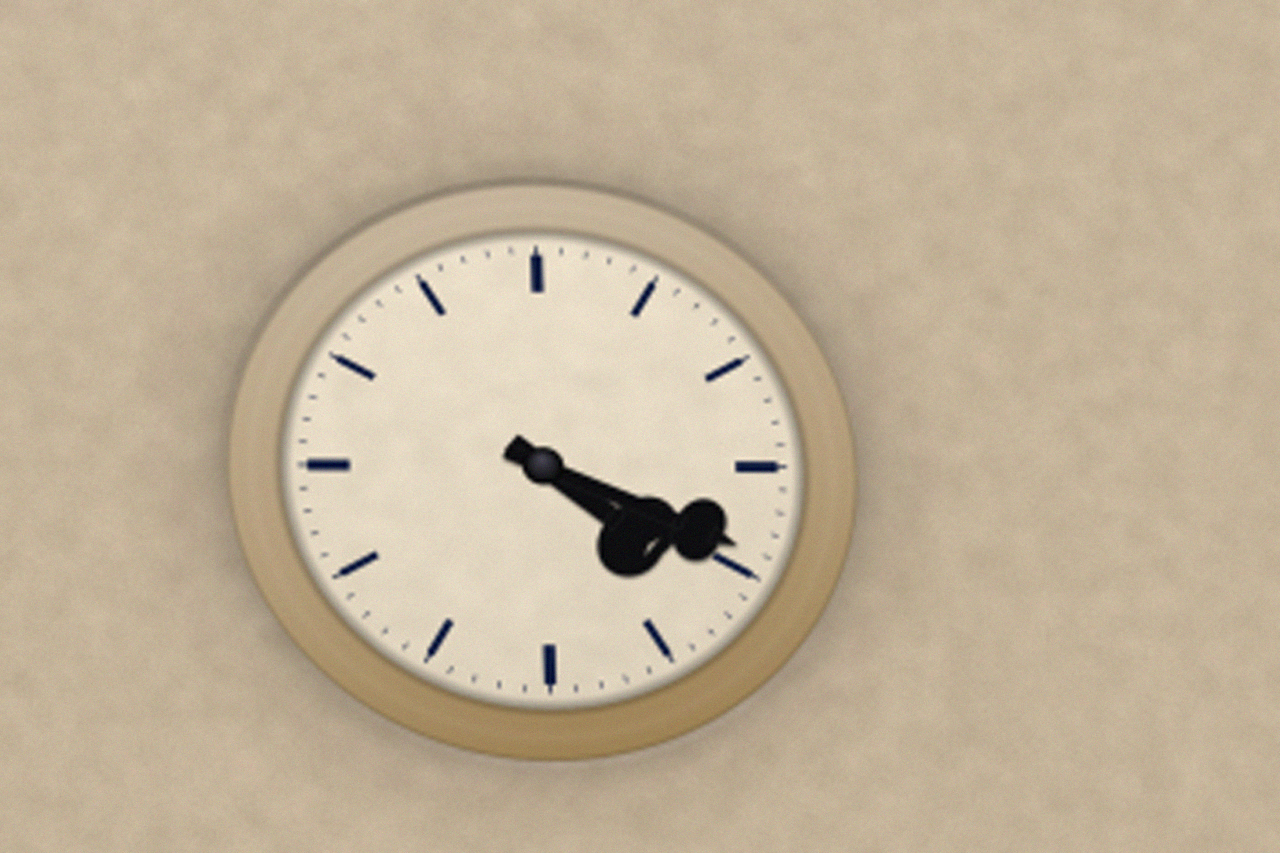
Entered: {"hour": 4, "minute": 19}
